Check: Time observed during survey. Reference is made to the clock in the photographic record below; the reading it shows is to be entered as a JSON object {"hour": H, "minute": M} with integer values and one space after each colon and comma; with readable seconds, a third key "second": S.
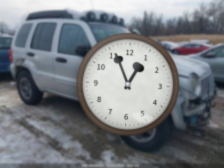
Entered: {"hour": 12, "minute": 56}
